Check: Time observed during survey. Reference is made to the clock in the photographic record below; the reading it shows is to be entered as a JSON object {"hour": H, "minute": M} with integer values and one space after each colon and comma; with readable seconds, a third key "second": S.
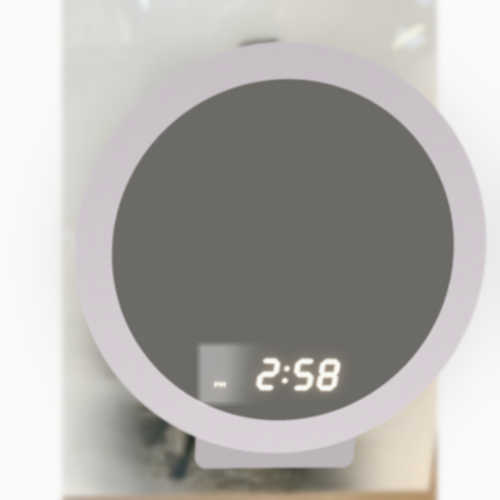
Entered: {"hour": 2, "minute": 58}
